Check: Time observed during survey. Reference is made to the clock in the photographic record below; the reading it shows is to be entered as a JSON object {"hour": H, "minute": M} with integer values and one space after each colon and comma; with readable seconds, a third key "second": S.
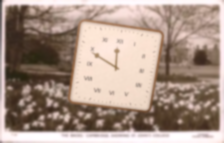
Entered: {"hour": 11, "minute": 49}
